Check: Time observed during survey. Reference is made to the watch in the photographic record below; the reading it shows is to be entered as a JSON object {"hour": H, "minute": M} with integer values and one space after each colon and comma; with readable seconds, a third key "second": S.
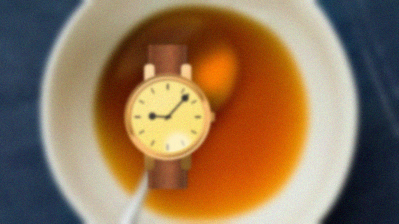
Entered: {"hour": 9, "minute": 7}
